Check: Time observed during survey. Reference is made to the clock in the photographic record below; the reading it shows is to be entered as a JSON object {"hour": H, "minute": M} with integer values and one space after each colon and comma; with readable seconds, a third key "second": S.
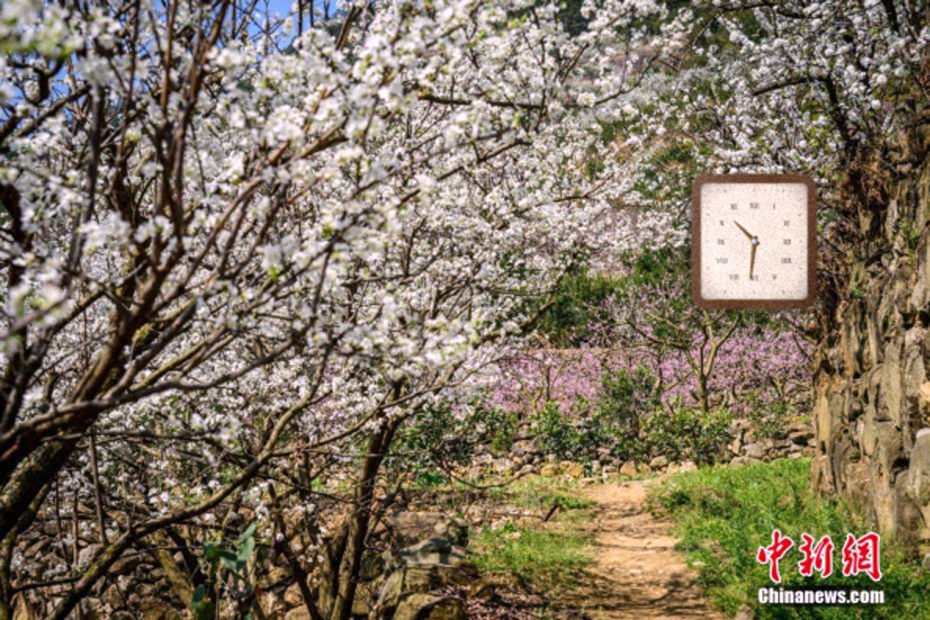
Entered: {"hour": 10, "minute": 31}
